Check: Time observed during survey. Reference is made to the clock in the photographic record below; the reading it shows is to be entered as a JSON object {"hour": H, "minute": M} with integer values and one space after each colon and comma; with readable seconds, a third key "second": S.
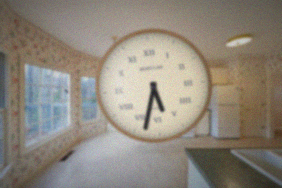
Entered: {"hour": 5, "minute": 33}
